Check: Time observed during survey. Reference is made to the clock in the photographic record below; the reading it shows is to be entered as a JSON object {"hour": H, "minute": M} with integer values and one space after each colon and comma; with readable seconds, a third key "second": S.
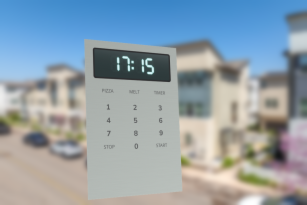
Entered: {"hour": 17, "minute": 15}
